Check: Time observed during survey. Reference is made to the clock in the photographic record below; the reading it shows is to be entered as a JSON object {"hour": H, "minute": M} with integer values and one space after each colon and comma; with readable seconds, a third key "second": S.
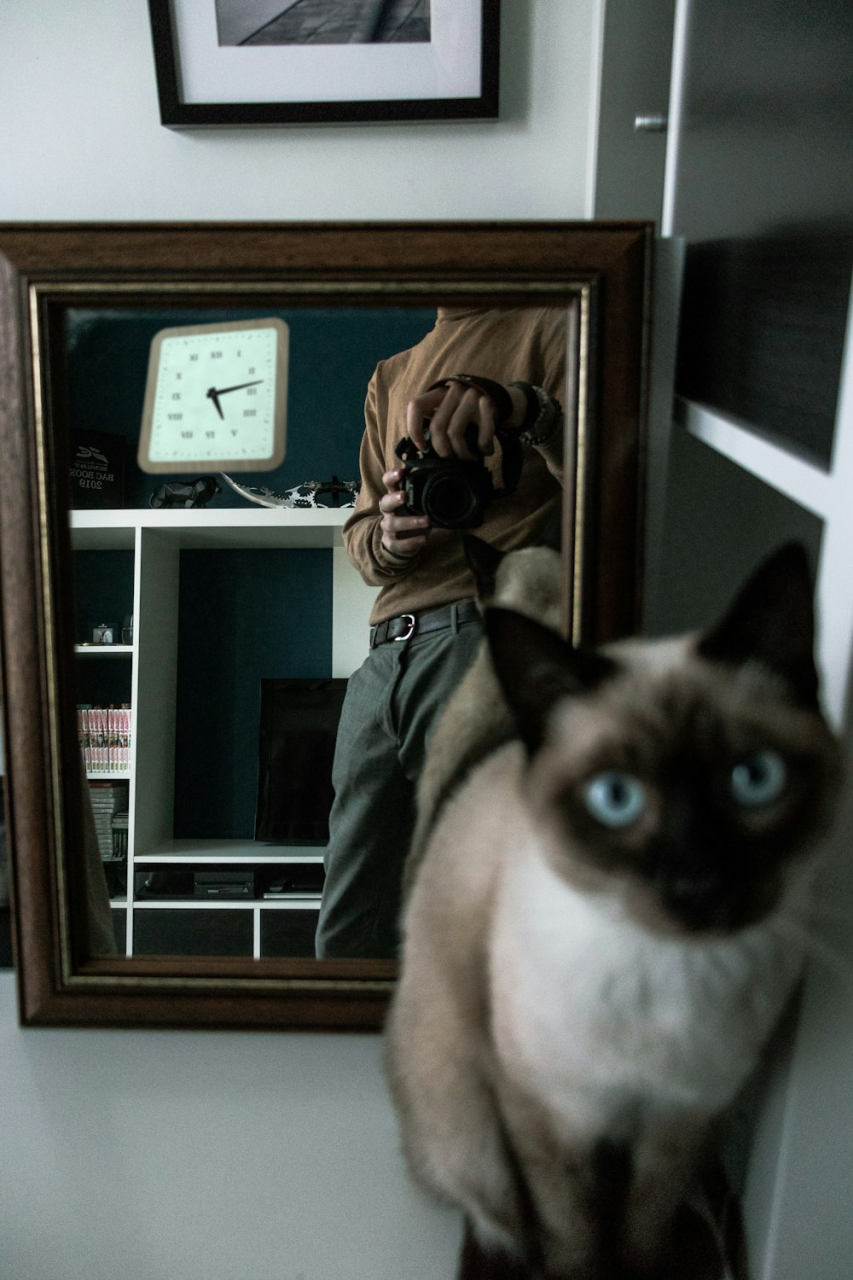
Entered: {"hour": 5, "minute": 13}
